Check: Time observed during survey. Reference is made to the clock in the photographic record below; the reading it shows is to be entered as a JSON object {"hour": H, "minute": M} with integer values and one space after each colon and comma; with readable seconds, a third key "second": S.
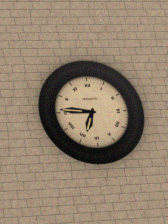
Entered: {"hour": 6, "minute": 46}
